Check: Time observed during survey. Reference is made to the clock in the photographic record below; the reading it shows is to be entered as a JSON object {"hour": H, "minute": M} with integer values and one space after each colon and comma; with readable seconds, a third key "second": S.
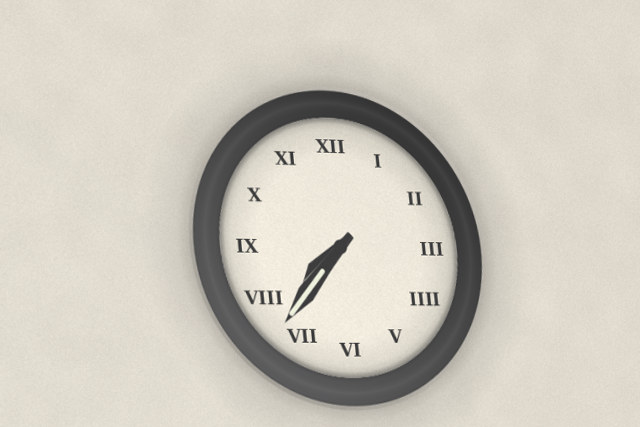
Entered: {"hour": 7, "minute": 37}
